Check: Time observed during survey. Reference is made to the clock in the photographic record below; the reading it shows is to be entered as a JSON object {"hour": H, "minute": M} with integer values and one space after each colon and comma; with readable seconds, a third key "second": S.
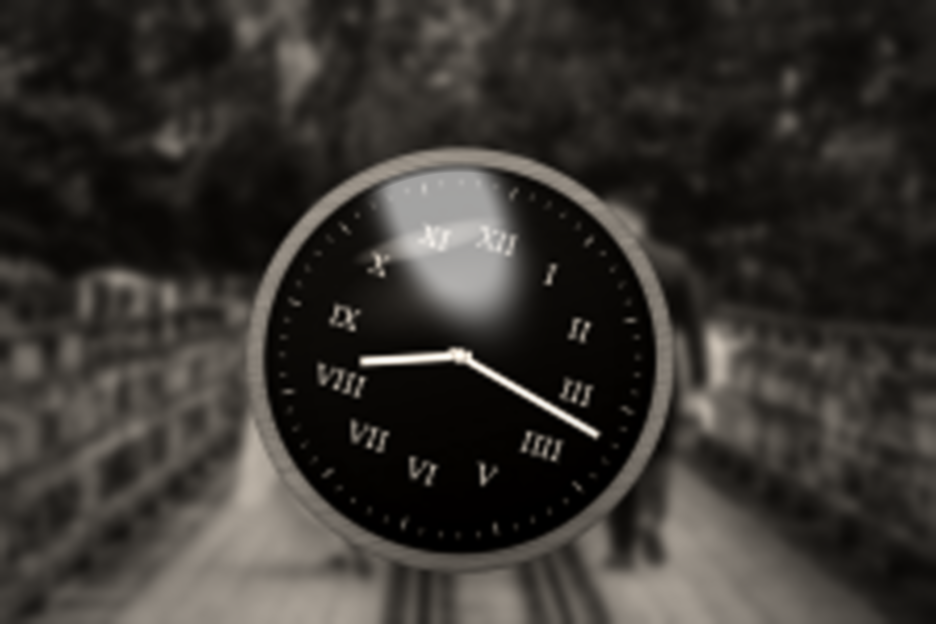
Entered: {"hour": 8, "minute": 17}
